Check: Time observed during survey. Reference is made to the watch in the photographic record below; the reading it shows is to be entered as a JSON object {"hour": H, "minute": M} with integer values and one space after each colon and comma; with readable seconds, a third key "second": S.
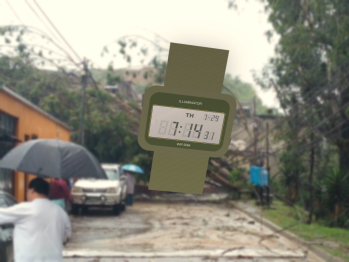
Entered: {"hour": 7, "minute": 14, "second": 31}
